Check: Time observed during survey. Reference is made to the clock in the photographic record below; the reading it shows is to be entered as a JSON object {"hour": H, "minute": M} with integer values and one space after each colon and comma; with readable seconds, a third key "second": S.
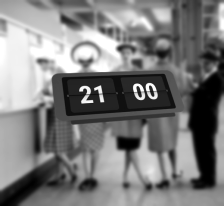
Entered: {"hour": 21, "minute": 0}
